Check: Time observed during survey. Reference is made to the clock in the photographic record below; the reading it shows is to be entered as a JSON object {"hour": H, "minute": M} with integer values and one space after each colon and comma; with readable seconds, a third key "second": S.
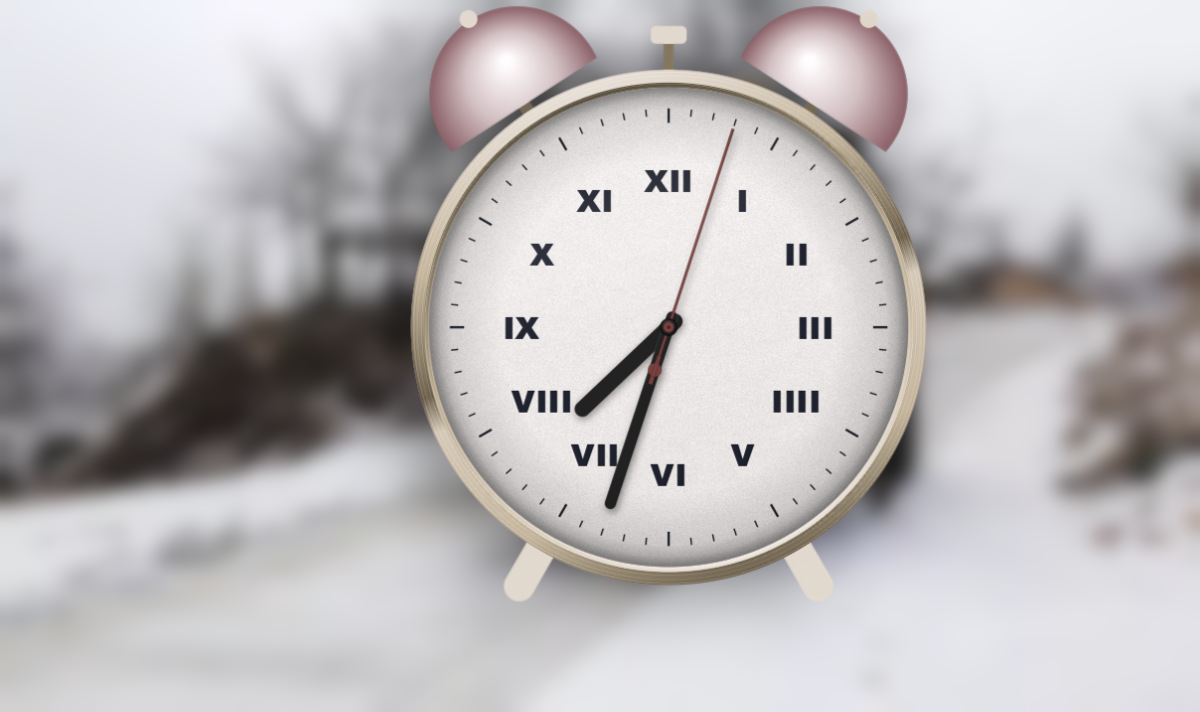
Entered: {"hour": 7, "minute": 33, "second": 3}
